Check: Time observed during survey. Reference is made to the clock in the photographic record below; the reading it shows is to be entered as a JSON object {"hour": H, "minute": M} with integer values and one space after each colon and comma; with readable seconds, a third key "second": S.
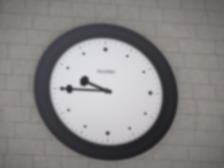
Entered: {"hour": 9, "minute": 45}
